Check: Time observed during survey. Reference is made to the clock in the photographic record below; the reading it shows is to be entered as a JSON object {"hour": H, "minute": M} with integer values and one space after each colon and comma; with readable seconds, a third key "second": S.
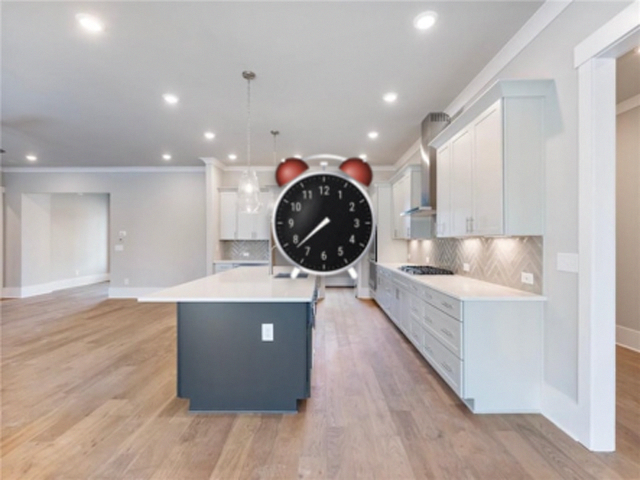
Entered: {"hour": 7, "minute": 38}
